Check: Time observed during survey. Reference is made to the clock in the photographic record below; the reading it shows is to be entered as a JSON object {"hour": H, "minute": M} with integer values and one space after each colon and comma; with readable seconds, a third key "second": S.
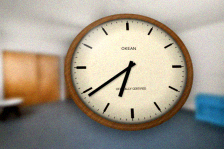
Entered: {"hour": 6, "minute": 39}
